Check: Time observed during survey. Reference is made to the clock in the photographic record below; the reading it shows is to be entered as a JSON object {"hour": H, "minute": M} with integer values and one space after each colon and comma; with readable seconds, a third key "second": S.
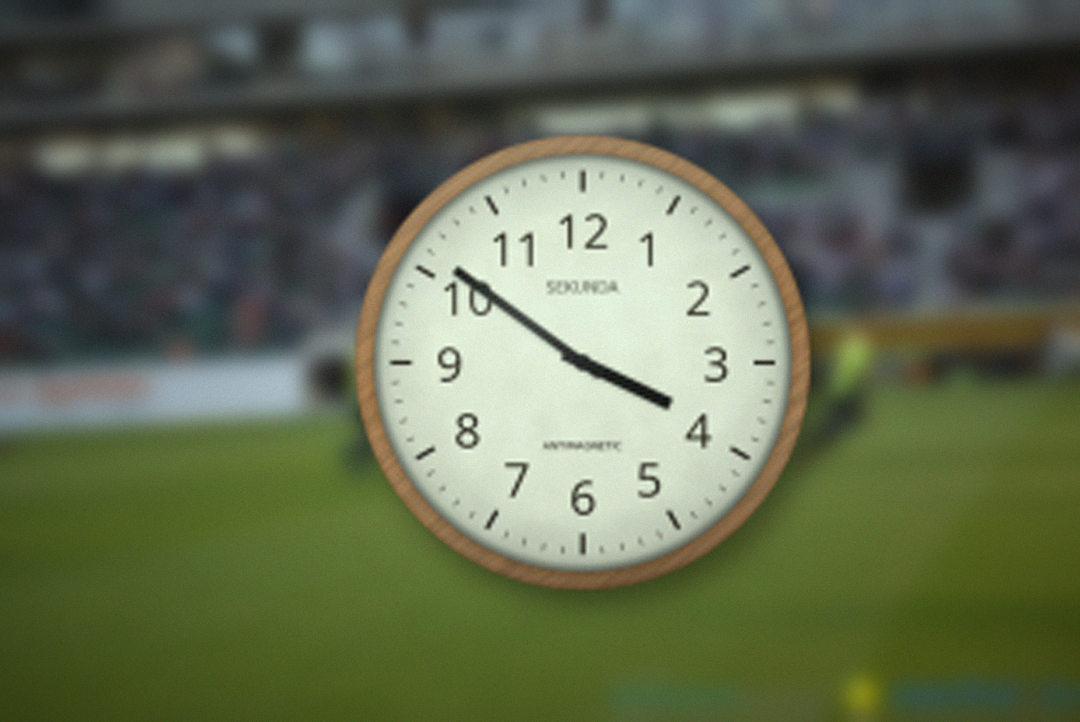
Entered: {"hour": 3, "minute": 51}
